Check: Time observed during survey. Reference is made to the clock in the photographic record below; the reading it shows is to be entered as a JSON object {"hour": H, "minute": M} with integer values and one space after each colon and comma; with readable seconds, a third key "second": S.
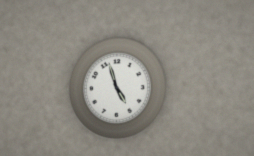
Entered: {"hour": 4, "minute": 57}
